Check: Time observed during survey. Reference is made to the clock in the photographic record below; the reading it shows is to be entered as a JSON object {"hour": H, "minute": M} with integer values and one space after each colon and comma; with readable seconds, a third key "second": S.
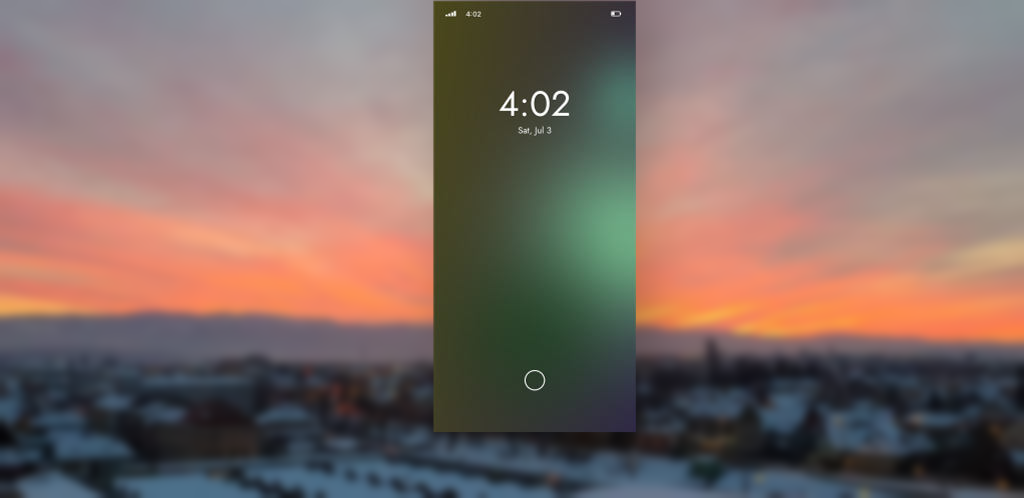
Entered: {"hour": 4, "minute": 2}
